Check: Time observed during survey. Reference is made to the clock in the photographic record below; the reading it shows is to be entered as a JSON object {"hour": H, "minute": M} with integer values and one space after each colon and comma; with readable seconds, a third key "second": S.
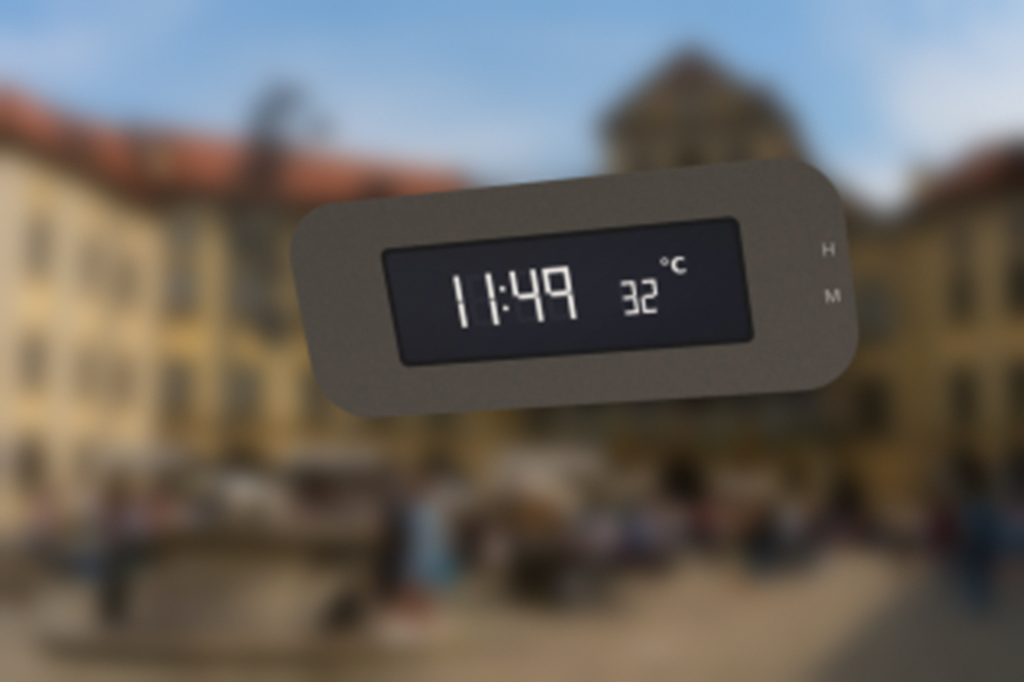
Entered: {"hour": 11, "minute": 49}
